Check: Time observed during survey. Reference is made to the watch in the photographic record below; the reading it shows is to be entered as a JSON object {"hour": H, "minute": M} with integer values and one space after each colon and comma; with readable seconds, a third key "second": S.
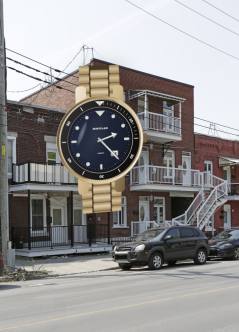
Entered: {"hour": 2, "minute": 23}
